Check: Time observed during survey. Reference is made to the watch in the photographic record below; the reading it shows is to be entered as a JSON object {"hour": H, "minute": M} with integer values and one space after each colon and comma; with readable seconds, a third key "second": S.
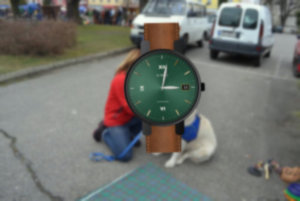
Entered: {"hour": 3, "minute": 2}
